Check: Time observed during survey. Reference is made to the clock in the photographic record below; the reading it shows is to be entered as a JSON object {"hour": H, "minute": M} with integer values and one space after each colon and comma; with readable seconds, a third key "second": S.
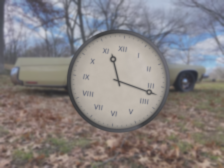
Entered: {"hour": 11, "minute": 17}
